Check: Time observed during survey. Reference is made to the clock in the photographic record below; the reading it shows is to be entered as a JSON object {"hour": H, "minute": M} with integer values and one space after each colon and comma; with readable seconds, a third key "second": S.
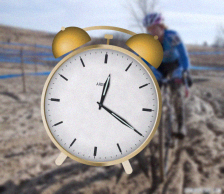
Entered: {"hour": 12, "minute": 20}
